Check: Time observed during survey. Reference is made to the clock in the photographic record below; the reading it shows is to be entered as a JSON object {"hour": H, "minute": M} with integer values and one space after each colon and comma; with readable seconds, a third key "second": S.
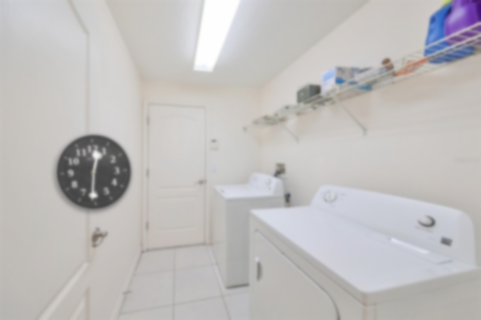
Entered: {"hour": 12, "minute": 31}
